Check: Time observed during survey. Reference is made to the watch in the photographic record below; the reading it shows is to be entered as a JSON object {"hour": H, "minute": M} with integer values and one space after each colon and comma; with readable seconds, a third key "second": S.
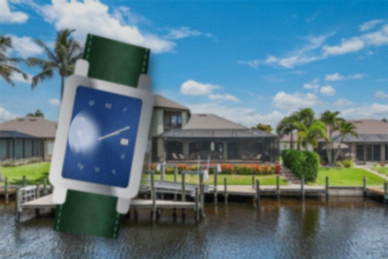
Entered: {"hour": 2, "minute": 10}
